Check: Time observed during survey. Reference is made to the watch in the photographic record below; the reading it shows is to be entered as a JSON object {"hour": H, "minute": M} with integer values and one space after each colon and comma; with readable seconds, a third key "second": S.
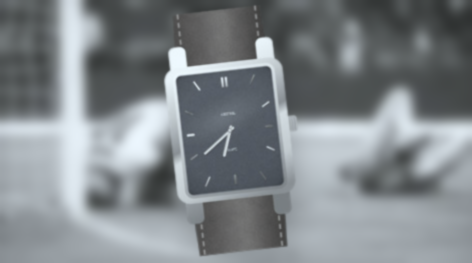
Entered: {"hour": 6, "minute": 39}
